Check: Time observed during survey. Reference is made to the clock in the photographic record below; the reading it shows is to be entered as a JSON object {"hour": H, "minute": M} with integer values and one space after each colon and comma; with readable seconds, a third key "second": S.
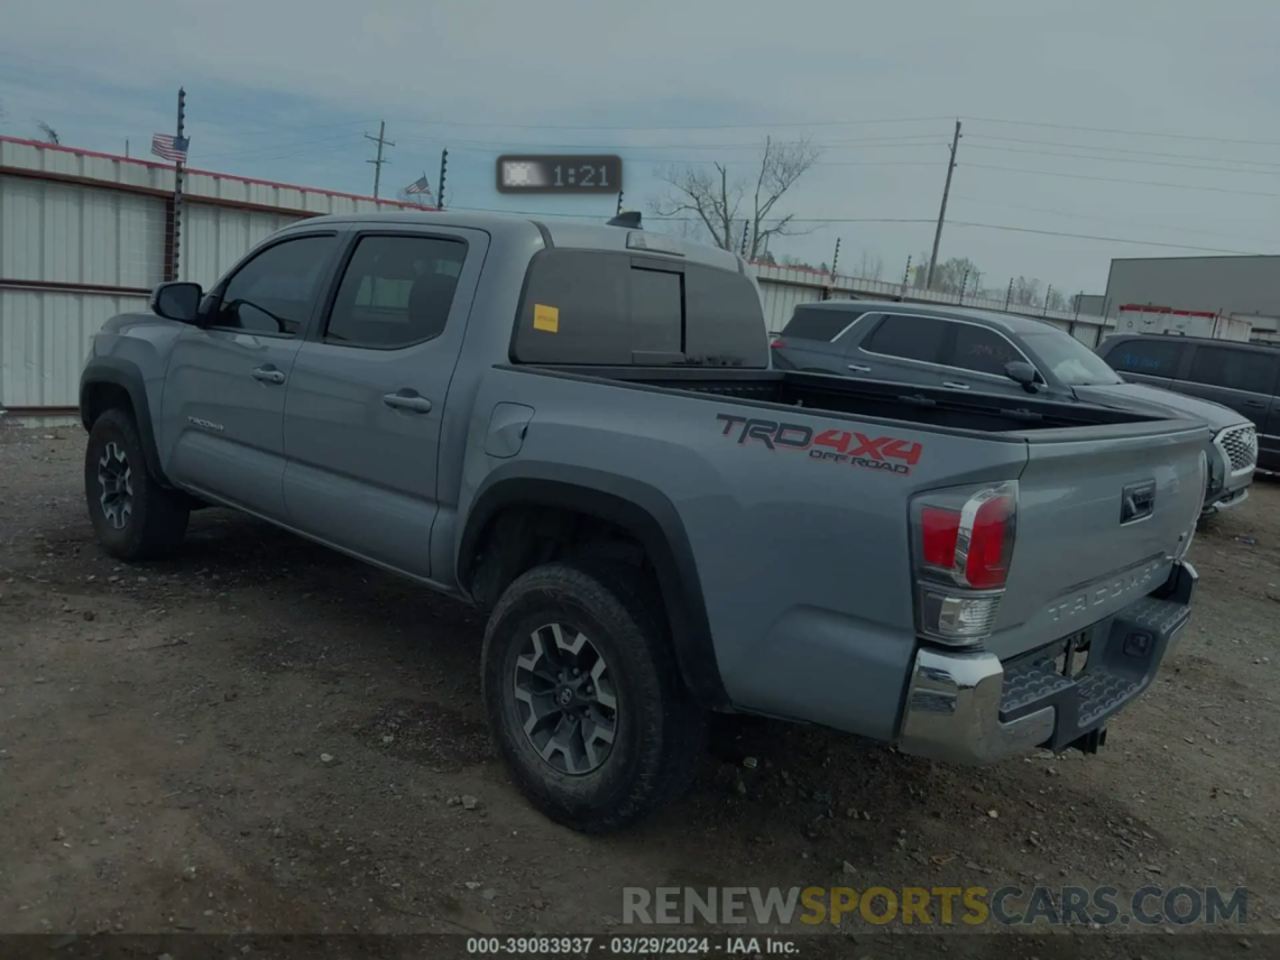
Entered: {"hour": 1, "minute": 21}
